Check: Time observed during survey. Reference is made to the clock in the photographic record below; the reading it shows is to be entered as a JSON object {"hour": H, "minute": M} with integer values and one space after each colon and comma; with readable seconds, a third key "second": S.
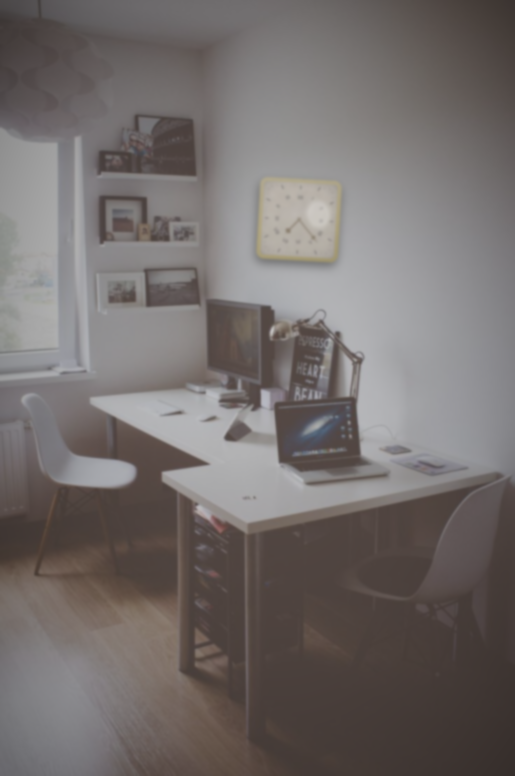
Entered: {"hour": 7, "minute": 23}
